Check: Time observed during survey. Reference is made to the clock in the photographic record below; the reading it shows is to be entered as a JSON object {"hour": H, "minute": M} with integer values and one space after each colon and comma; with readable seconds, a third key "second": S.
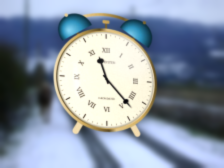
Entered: {"hour": 11, "minute": 23}
